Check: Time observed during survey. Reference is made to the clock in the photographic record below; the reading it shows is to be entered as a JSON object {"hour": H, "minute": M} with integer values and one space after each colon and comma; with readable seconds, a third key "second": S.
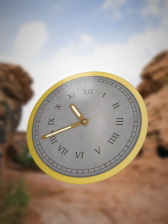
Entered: {"hour": 10, "minute": 41}
